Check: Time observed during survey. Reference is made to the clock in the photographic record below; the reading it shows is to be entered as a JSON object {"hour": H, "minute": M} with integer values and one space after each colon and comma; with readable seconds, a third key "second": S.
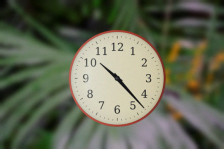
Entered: {"hour": 10, "minute": 23}
